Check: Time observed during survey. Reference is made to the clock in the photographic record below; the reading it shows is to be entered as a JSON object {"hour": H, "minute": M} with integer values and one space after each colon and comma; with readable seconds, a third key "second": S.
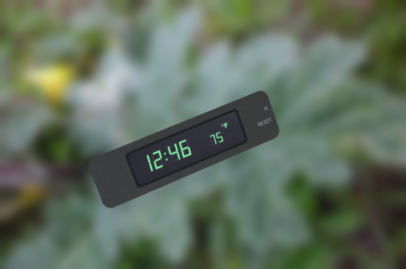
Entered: {"hour": 12, "minute": 46}
